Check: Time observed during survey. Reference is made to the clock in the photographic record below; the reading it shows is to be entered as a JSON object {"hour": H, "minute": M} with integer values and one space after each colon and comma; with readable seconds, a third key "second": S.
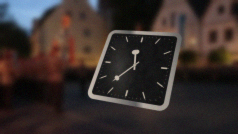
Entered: {"hour": 11, "minute": 37}
